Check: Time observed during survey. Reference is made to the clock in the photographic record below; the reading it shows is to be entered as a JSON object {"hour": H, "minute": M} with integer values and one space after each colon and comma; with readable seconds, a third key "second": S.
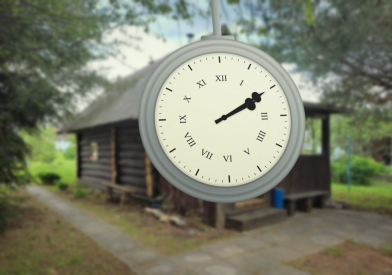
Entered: {"hour": 2, "minute": 10}
